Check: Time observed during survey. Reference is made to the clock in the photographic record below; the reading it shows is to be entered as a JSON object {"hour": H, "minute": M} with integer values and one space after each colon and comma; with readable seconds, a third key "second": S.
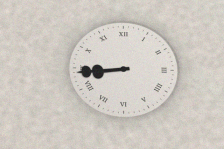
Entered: {"hour": 8, "minute": 44}
